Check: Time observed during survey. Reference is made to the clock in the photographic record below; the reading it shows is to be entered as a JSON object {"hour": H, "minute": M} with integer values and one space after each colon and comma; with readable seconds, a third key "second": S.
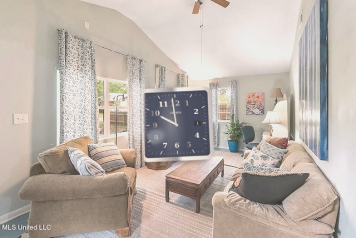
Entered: {"hour": 9, "minute": 59}
